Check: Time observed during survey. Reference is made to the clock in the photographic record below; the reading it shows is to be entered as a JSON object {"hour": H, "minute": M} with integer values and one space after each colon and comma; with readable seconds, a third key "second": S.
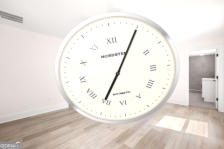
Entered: {"hour": 7, "minute": 5}
